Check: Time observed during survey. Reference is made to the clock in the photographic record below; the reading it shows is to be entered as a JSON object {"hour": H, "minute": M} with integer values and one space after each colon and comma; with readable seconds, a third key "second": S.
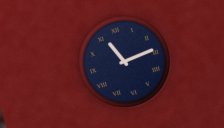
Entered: {"hour": 11, "minute": 14}
